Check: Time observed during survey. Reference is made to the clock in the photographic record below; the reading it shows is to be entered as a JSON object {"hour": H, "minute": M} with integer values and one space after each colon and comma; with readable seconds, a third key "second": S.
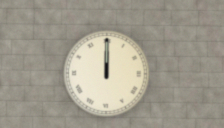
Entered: {"hour": 12, "minute": 0}
